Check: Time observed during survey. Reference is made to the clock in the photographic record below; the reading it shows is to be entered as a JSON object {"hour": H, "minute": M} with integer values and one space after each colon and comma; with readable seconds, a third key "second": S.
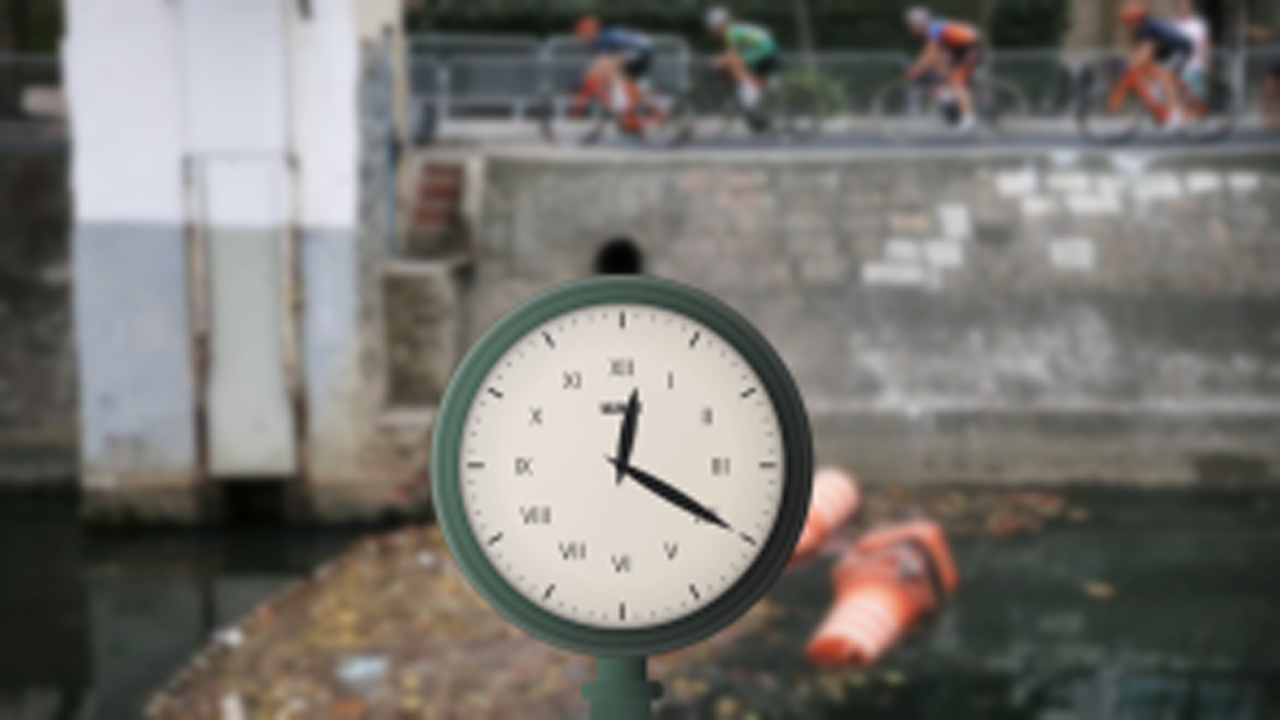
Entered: {"hour": 12, "minute": 20}
